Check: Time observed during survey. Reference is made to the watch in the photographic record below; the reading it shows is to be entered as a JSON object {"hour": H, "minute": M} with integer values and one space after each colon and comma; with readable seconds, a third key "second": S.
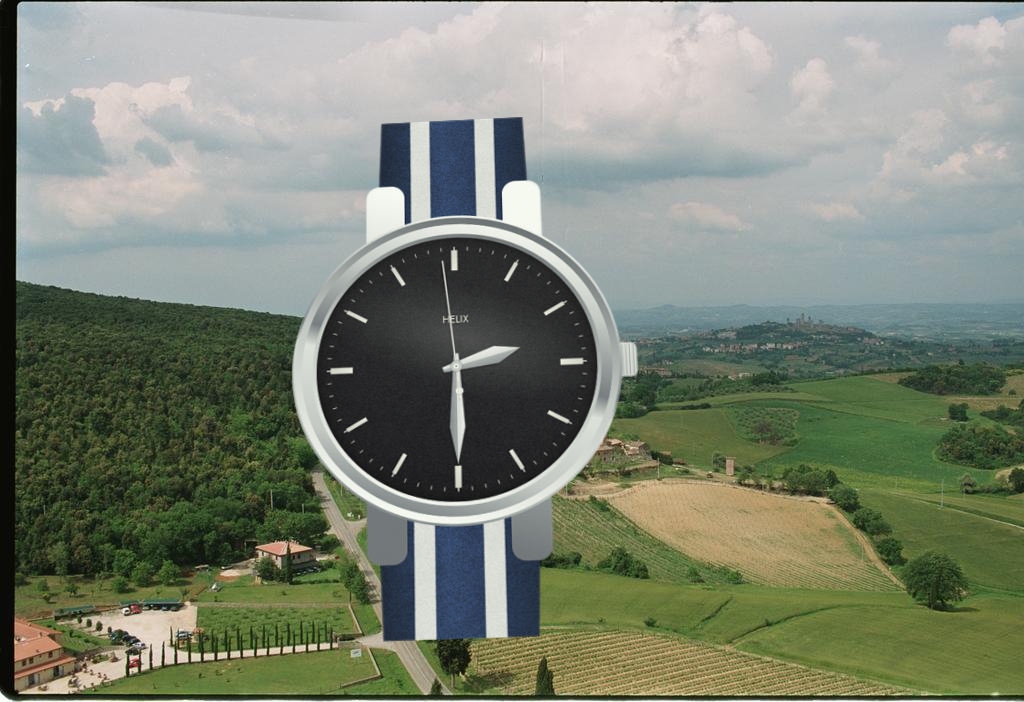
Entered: {"hour": 2, "minute": 29, "second": 59}
